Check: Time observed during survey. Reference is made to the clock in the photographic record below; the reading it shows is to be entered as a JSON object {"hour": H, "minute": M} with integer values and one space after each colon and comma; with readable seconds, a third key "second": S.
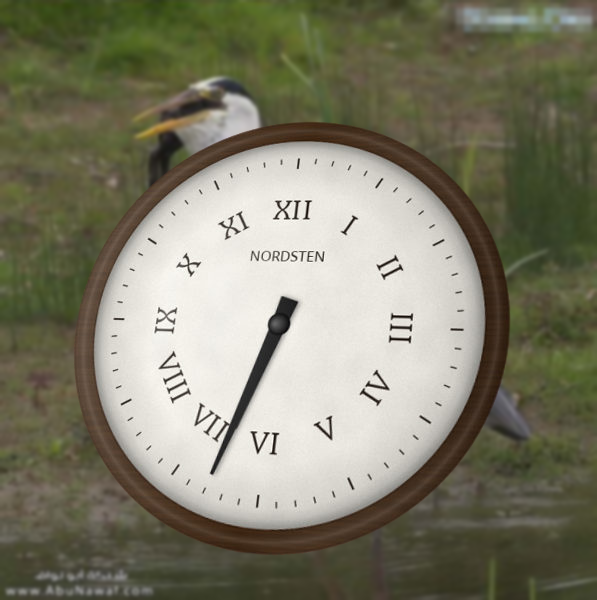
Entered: {"hour": 6, "minute": 33}
